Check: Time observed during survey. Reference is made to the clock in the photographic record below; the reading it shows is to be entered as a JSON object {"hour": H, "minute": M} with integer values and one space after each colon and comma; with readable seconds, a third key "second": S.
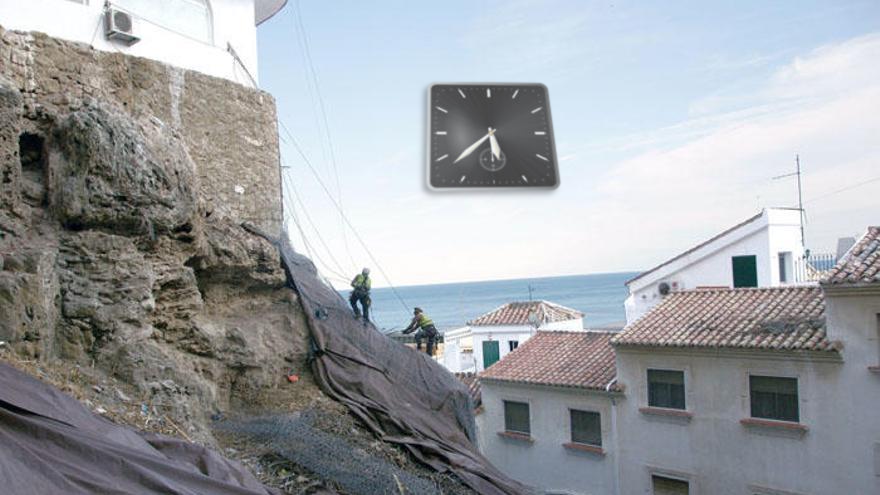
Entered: {"hour": 5, "minute": 38}
